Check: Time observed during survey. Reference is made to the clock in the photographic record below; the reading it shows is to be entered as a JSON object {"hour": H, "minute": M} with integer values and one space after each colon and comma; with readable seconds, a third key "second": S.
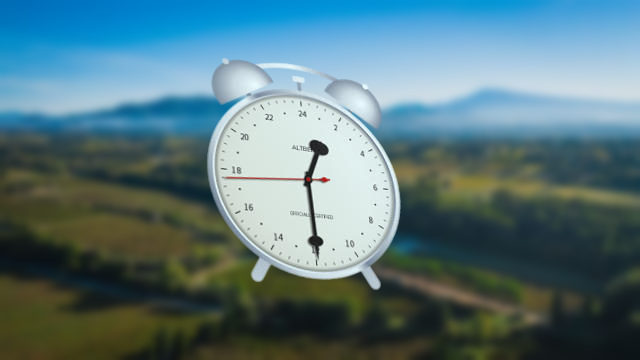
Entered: {"hour": 1, "minute": 29, "second": 44}
